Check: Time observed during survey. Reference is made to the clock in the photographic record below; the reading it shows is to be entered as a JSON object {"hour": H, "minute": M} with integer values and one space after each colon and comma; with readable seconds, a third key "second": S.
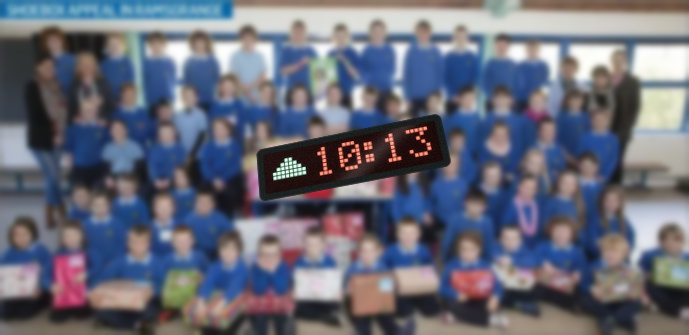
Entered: {"hour": 10, "minute": 13}
